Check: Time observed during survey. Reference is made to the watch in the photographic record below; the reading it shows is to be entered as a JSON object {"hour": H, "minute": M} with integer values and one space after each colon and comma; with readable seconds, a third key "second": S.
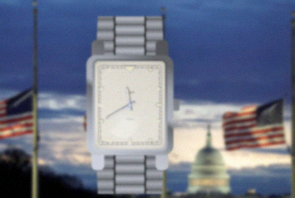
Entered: {"hour": 11, "minute": 40}
